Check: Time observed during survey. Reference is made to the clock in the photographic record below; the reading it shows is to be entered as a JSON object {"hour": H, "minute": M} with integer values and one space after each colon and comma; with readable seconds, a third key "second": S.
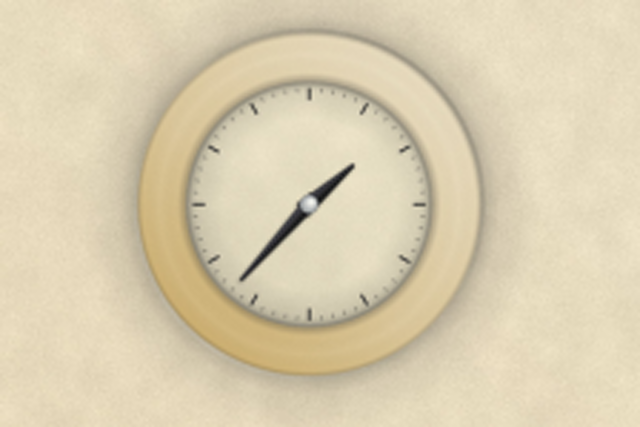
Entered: {"hour": 1, "minute": 37}
